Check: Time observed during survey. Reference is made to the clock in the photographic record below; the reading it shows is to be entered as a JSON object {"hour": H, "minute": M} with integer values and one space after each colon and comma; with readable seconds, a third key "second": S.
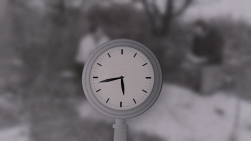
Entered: {"hour": 5, "minute": 43}
